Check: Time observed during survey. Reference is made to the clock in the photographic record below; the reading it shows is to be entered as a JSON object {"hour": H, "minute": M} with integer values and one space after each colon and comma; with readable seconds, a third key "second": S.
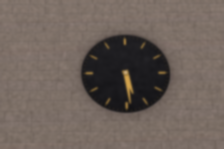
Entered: {"hour": 5, "minute": 29}
